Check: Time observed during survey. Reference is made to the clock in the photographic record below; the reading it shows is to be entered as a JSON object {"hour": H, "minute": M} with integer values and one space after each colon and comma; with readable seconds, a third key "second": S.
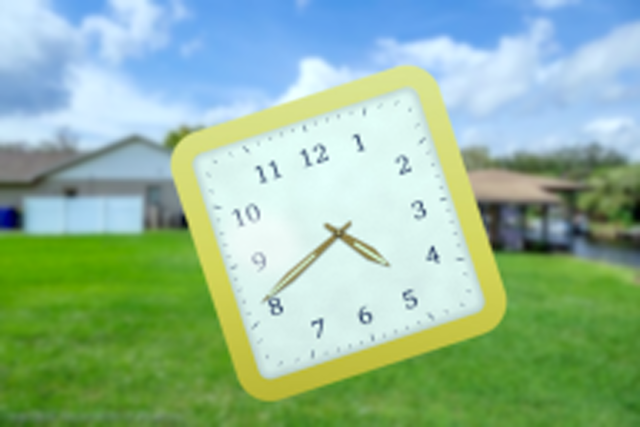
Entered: {"hour": 4, "minute": 41}
